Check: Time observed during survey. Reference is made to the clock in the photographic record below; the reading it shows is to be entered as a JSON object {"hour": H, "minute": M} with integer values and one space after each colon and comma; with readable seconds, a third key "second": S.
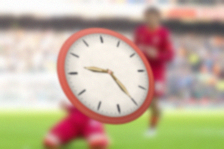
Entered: {"hour": 9, "minute": 25}
